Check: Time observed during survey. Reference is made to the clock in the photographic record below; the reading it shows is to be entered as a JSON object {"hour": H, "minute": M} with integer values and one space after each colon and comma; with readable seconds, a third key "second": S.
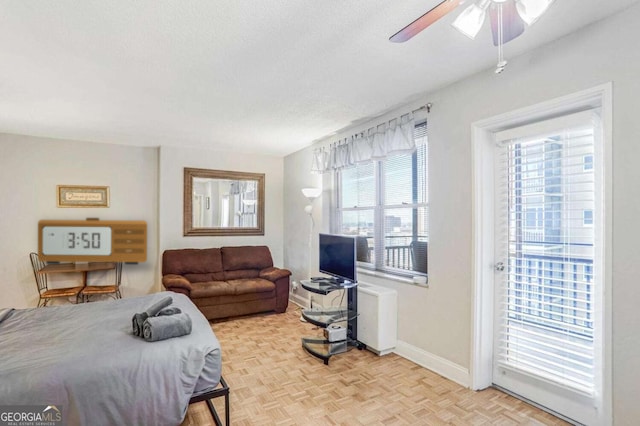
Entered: {"hour": 3, "minute": 50}
